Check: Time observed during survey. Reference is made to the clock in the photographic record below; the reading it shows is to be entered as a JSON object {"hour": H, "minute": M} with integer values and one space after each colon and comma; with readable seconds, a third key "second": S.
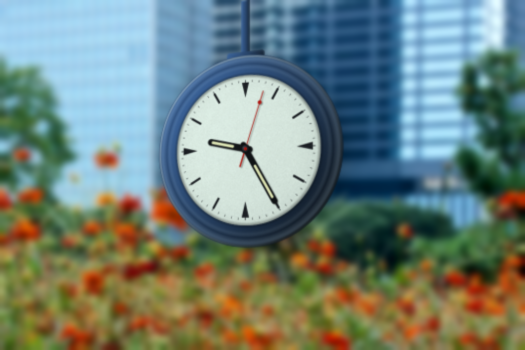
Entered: {"hour": 9, "minute": 25, "second": 3}
